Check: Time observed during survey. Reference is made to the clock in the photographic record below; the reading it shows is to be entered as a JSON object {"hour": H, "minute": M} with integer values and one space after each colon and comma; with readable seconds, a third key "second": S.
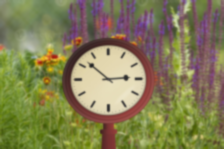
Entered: {"hour": 2, "minute": 52}
